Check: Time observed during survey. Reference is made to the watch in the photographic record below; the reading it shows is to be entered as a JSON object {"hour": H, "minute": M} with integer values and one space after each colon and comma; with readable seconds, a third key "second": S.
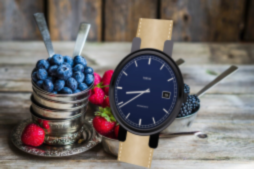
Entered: {"hour": 8, "minute": 39}
